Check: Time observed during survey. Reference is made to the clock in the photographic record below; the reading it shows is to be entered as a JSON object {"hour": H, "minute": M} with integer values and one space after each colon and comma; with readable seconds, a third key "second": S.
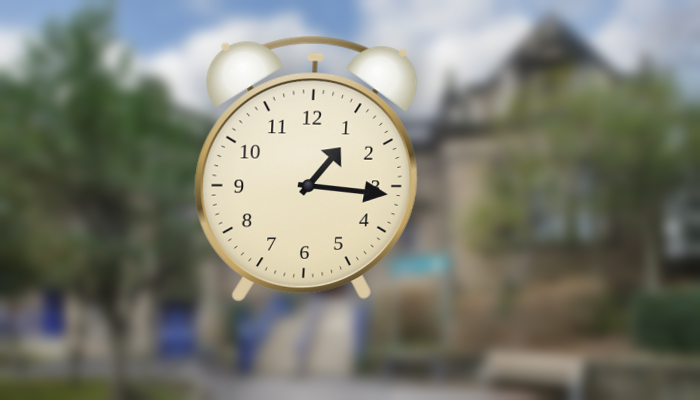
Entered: {"hour": 1, "minute": 16}
